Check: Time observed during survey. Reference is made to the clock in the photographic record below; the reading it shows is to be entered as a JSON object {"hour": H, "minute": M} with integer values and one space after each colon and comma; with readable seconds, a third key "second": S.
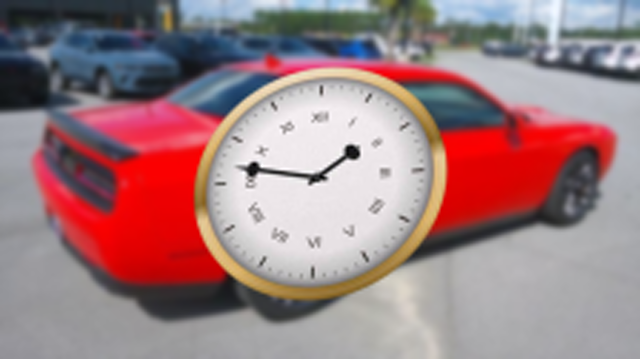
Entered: {"hour": 1, "minute": 47}
